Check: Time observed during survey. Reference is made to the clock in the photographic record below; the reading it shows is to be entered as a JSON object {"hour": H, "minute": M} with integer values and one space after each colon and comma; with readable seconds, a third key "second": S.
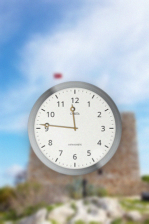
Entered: {"hour": 11, "minute": 46}
